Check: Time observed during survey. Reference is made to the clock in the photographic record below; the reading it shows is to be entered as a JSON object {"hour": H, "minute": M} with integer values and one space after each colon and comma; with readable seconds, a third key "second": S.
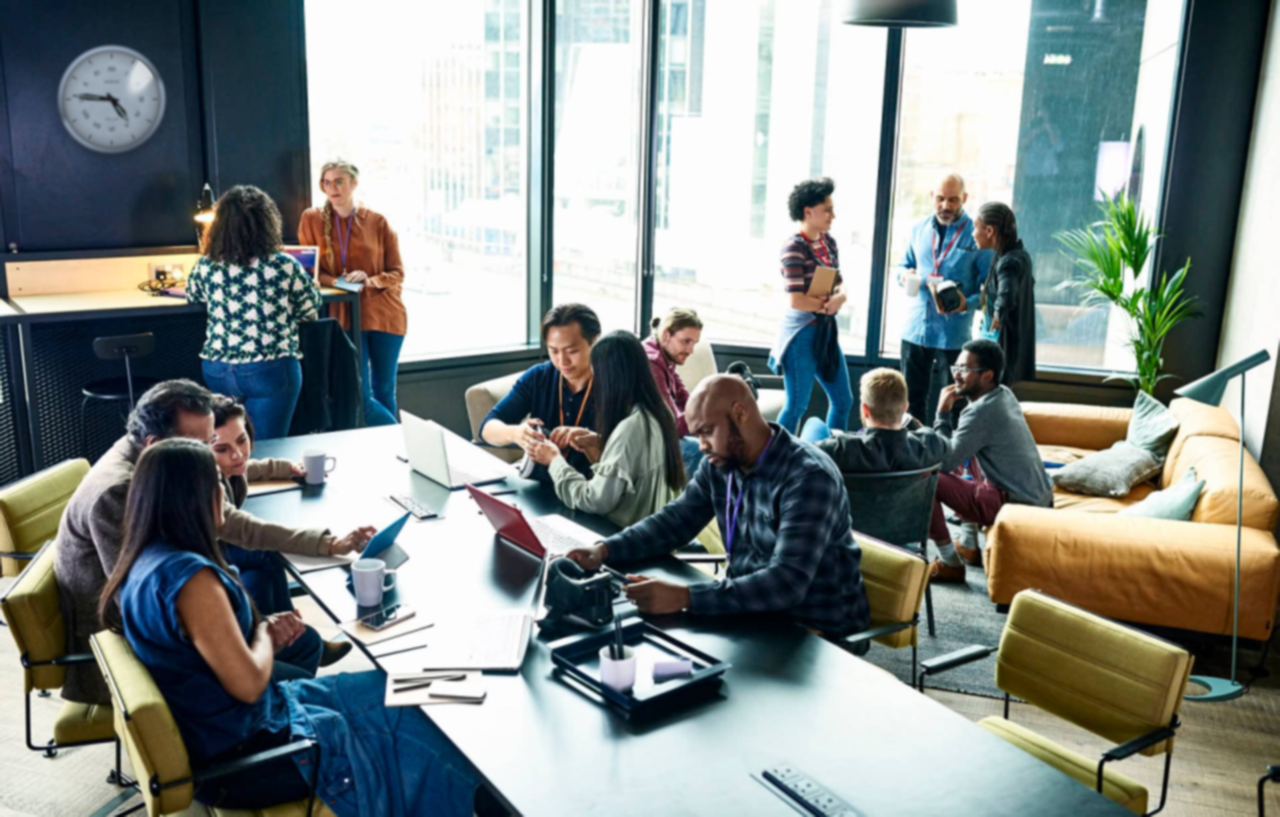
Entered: {"hour": 4, "minute": 46}
